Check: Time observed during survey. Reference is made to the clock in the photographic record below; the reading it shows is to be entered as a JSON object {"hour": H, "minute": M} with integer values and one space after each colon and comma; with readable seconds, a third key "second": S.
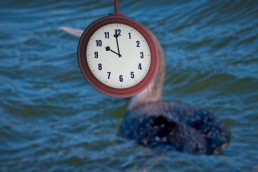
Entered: {"hour": 9, "minute": 59}
